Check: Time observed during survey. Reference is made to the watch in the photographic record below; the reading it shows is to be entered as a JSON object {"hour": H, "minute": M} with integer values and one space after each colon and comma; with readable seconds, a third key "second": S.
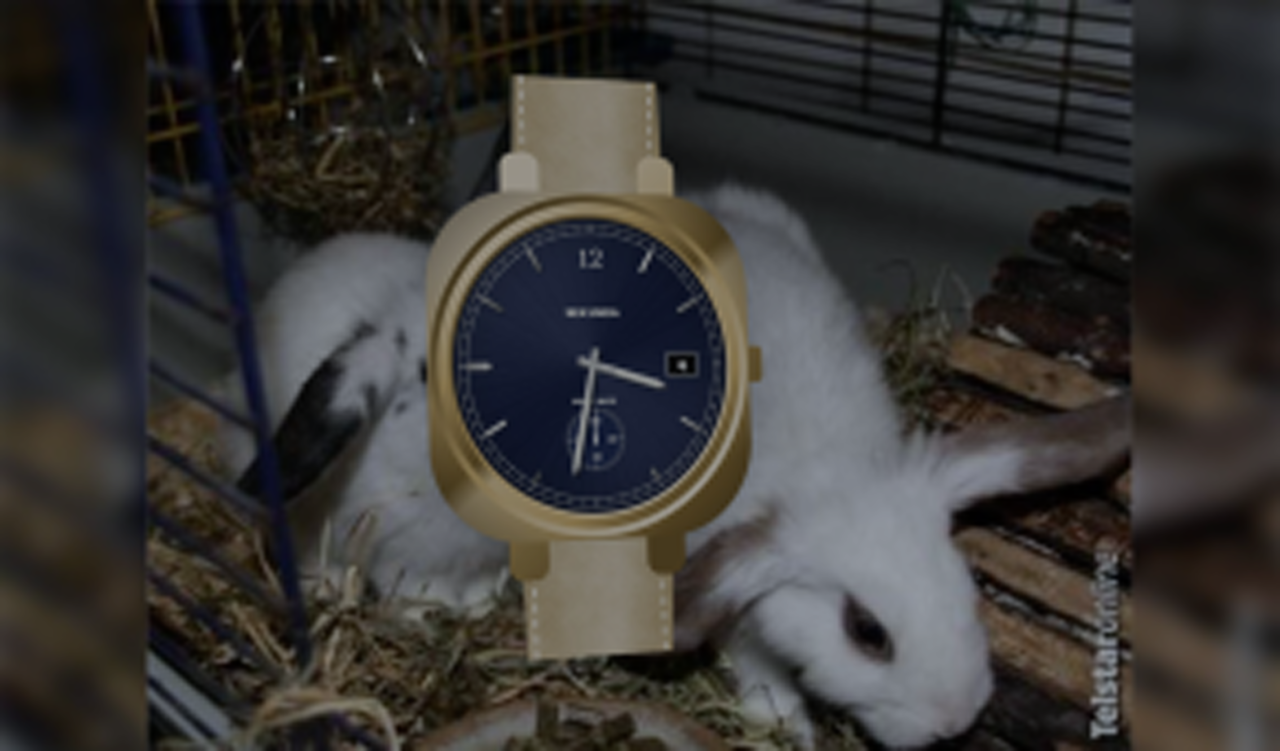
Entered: {"hour": 3, "minute": 32}
